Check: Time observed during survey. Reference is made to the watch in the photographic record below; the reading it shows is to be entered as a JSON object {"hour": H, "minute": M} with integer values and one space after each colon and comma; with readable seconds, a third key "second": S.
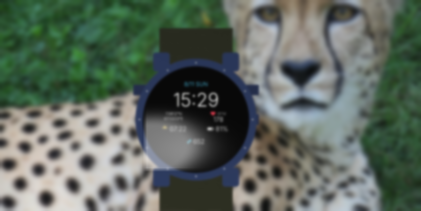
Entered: {"hour": 15, "minute": 29}
